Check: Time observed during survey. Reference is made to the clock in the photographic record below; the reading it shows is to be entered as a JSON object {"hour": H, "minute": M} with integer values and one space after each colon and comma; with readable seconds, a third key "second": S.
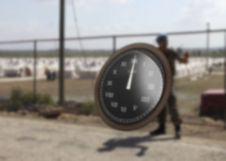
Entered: {"hour": 12, "minute": 0}
